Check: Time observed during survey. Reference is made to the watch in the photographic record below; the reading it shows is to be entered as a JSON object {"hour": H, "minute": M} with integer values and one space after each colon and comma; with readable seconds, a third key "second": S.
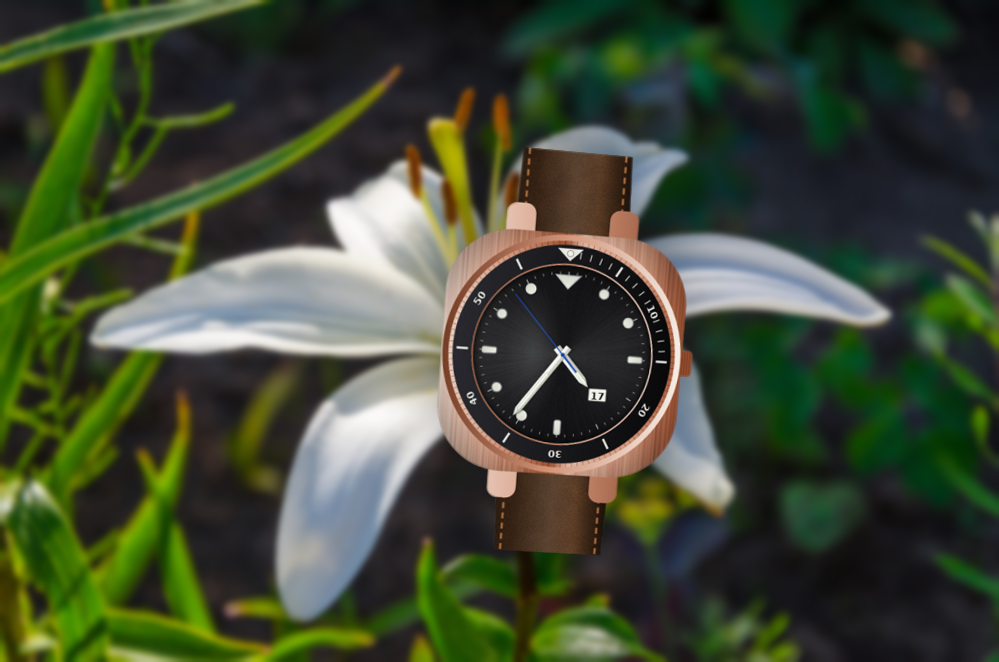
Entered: {"hour": 4, "minute": 35, "second": 53}
